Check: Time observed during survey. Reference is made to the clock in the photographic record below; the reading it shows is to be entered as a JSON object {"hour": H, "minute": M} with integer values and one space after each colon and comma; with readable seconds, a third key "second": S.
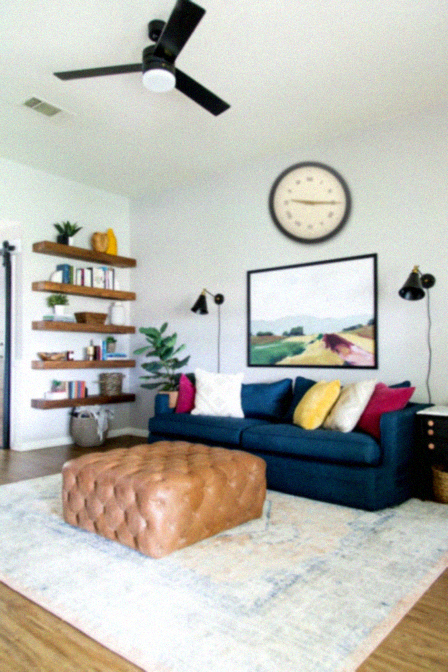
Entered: {"hour": 9, "minute": 15}
